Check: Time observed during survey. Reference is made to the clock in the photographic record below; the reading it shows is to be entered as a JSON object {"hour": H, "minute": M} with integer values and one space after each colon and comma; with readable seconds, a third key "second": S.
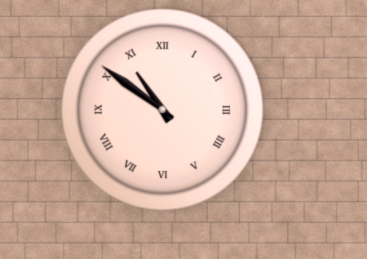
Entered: {"hour": 10, "minute": 51}
